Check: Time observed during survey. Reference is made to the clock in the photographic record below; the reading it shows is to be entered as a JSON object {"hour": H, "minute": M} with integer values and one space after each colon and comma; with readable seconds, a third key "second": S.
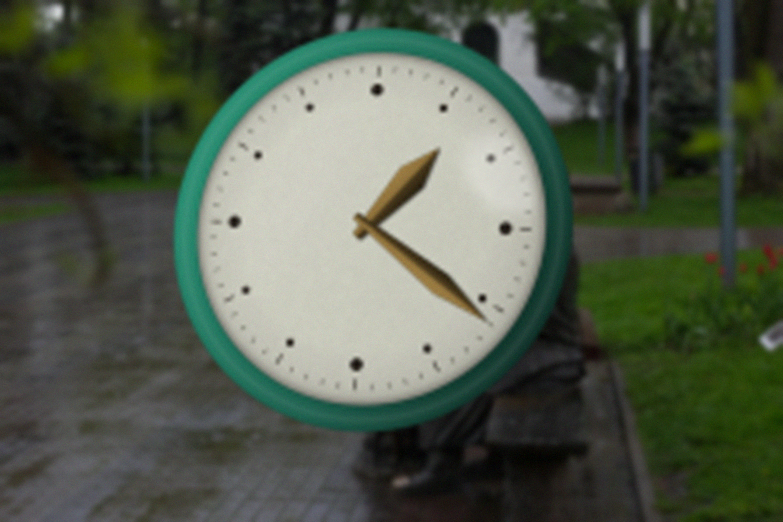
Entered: {"hour": 1, "minute": 21}
